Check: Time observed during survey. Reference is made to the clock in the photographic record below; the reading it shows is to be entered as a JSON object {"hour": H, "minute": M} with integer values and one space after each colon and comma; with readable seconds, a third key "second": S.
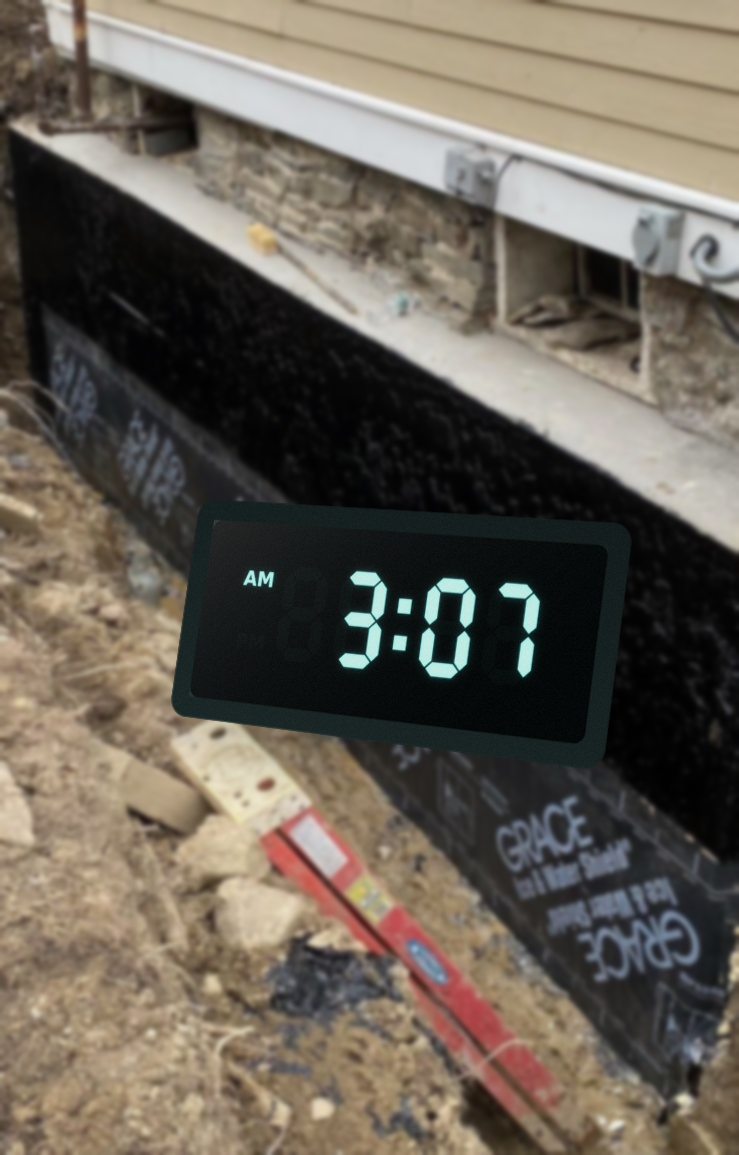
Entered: {"hour": 3, "minute": 7}
